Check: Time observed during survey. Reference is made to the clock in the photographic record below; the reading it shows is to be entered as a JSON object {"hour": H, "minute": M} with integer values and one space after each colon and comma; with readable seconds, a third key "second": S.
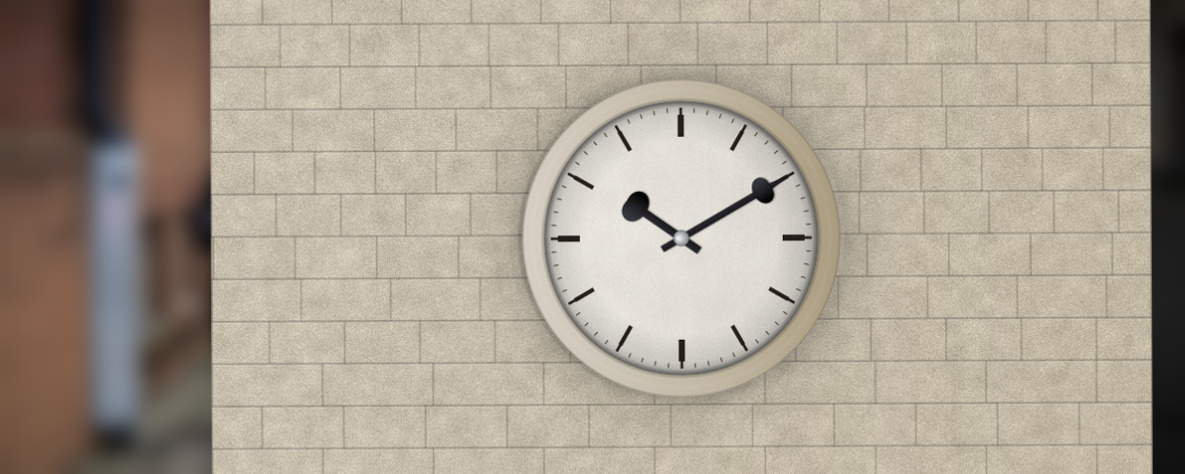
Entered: {"hour": 10, "minute": 10}
